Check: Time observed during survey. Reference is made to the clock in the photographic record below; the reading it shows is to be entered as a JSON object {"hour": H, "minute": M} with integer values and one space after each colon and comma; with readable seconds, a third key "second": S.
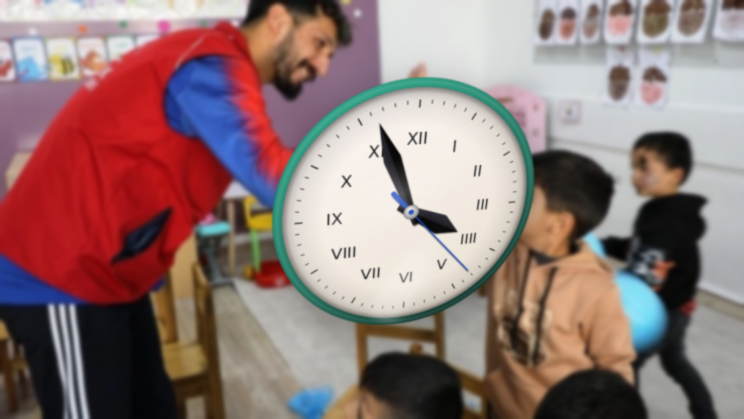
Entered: {"hour": 3, "minute": 56, "second": 23}
